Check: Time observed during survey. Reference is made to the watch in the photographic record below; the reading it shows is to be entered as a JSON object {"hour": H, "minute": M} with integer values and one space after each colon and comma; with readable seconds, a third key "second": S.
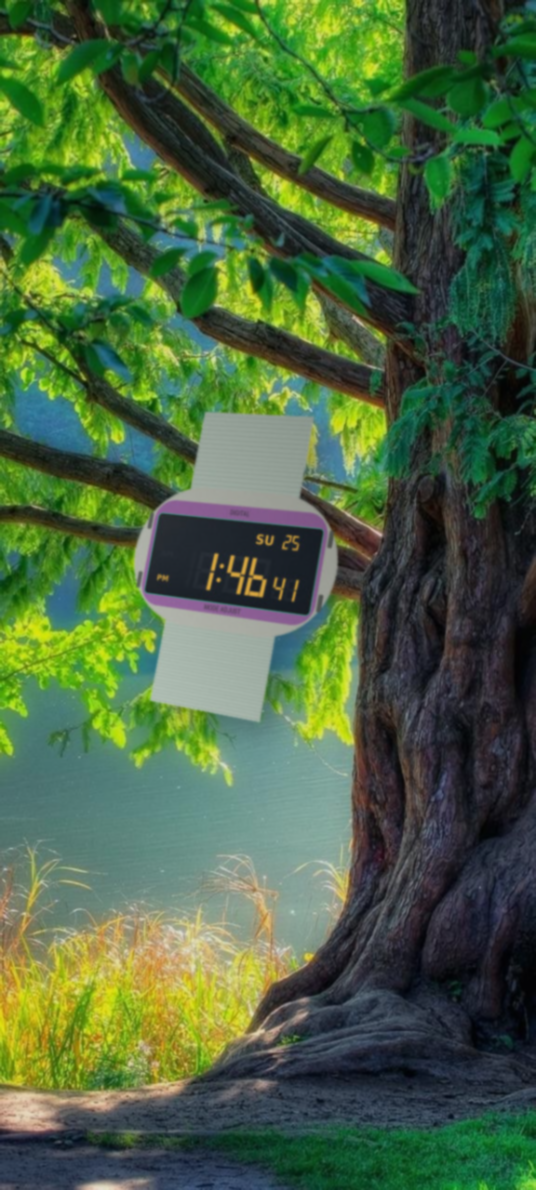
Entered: {"hour": 1, "minute": 46, "second": 41}
